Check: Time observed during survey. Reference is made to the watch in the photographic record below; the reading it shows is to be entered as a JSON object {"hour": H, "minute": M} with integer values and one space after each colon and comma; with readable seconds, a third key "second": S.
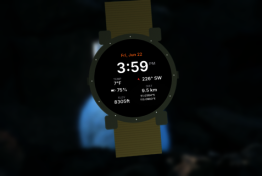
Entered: {"hour": 3, "minute": 59}
